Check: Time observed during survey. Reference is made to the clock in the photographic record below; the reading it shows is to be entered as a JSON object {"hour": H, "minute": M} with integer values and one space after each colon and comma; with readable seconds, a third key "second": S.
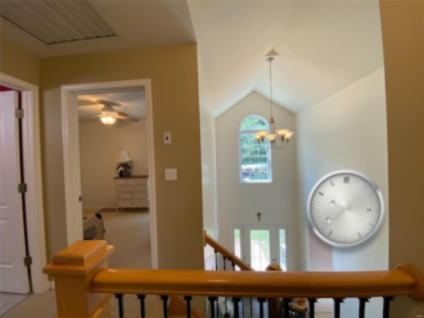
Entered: {"hour": 9, "minute": 39}
